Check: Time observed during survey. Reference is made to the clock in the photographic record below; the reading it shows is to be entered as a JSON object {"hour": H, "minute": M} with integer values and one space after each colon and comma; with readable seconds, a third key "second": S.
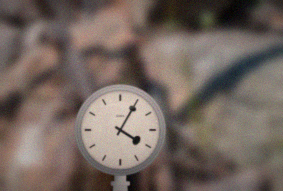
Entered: {"hour": 4, "minute": 5}
